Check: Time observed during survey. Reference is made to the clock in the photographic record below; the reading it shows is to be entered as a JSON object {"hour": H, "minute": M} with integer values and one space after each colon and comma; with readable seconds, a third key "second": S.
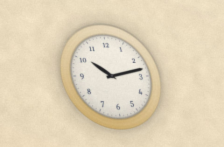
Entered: {"hour": 10, "minute": 13}
